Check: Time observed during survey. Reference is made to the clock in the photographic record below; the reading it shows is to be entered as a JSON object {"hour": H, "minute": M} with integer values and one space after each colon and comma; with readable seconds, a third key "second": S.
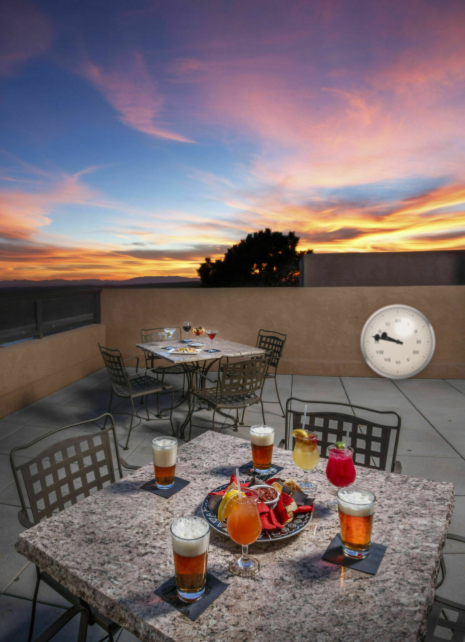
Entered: {"hour": 9, "minute": 47}
